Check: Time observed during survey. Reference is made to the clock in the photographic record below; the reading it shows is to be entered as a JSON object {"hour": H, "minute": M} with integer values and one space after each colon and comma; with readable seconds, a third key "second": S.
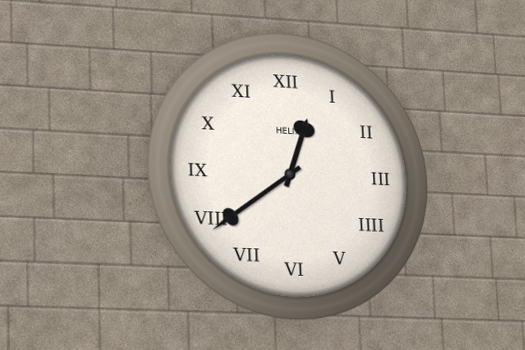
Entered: {"hour": 12, "minute": 39}
